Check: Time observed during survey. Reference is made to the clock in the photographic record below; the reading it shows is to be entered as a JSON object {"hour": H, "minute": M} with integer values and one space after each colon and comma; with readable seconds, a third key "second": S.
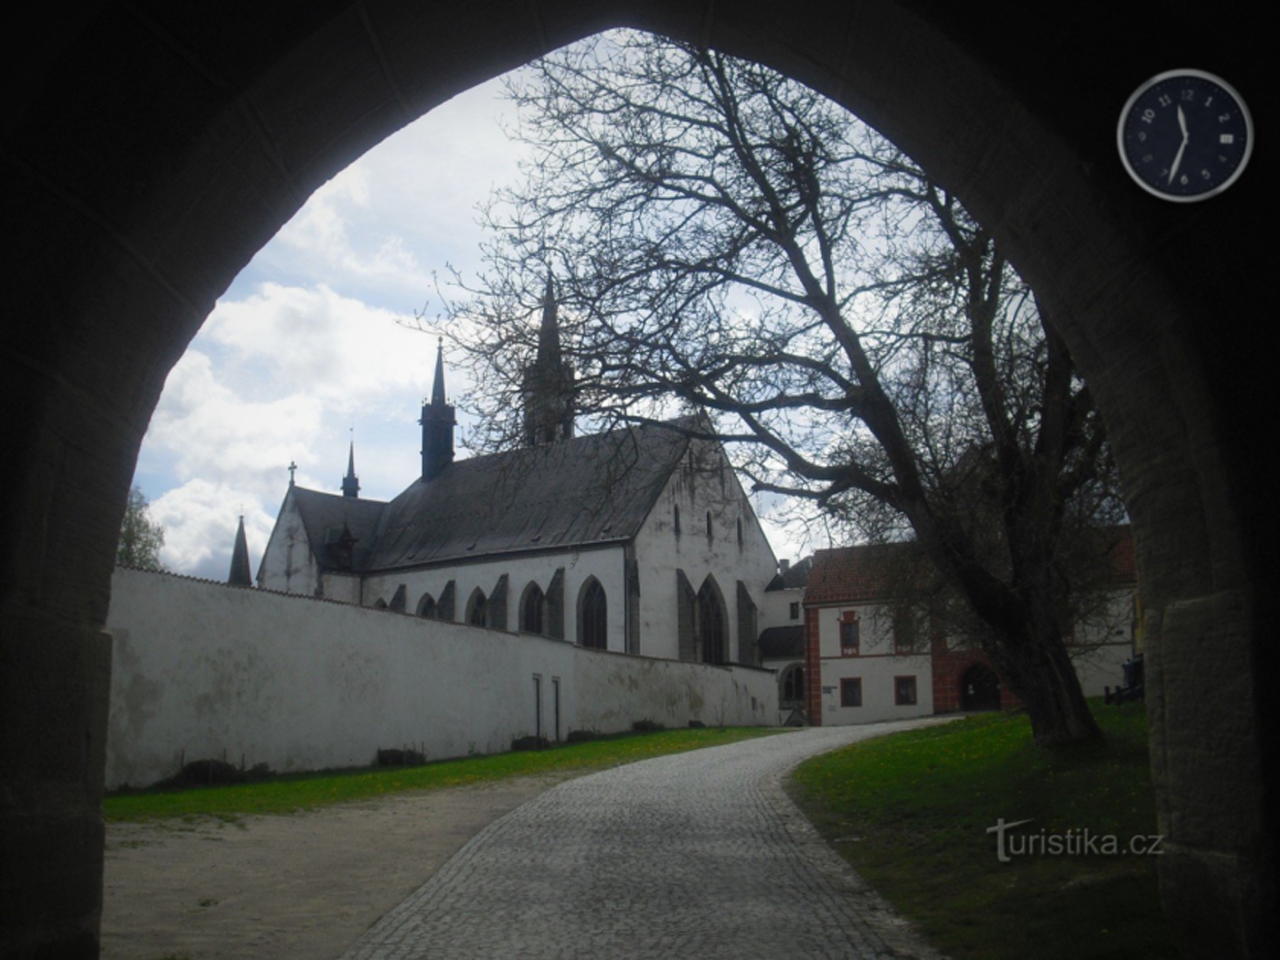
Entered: {"hour": 11, "minute": 33}
